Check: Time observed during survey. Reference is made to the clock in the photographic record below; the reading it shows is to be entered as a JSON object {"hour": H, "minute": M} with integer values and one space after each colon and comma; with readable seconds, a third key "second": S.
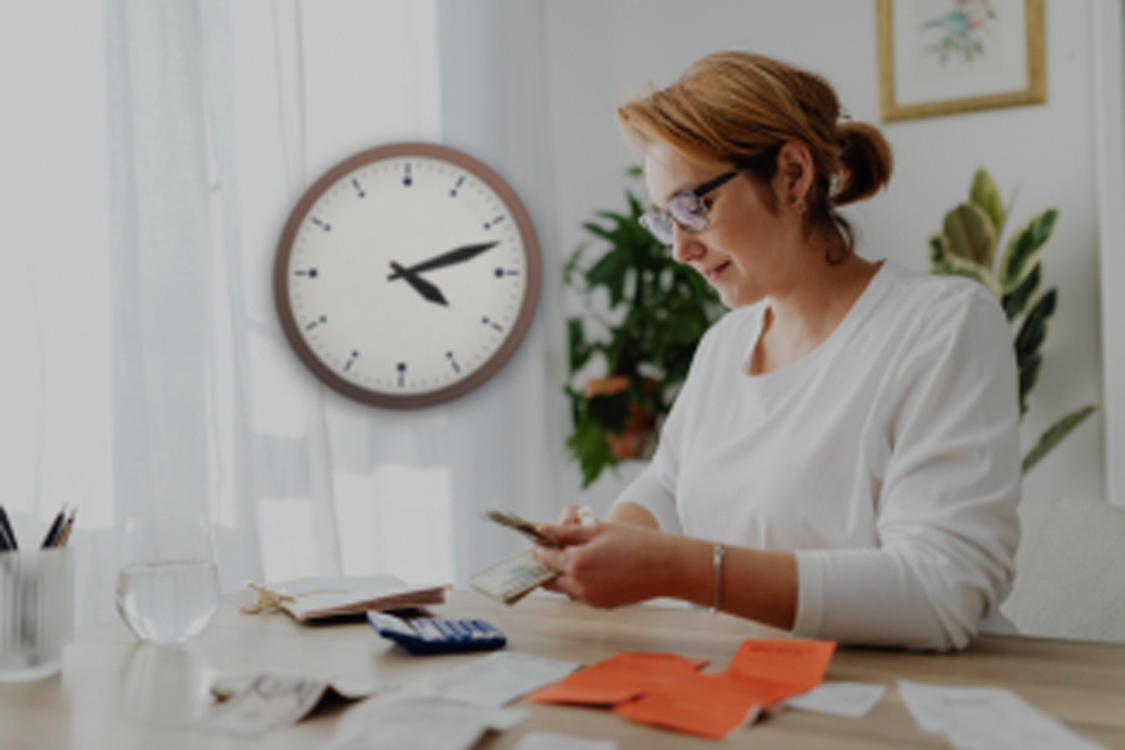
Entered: {"hour": 4, "minute": 12}
